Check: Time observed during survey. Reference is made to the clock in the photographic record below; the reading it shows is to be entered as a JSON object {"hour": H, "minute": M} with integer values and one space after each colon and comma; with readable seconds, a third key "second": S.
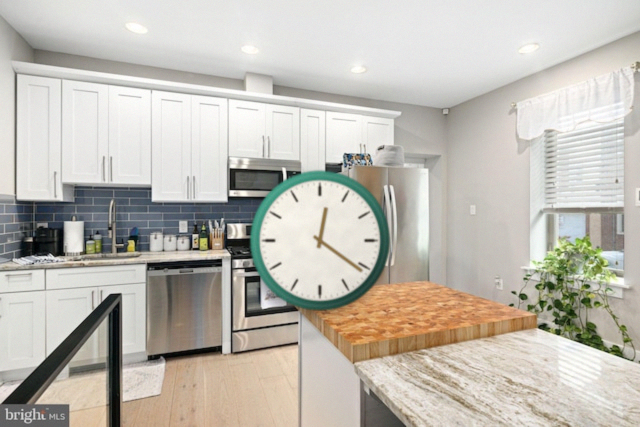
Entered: {"hour": 12, "minute": 21}
